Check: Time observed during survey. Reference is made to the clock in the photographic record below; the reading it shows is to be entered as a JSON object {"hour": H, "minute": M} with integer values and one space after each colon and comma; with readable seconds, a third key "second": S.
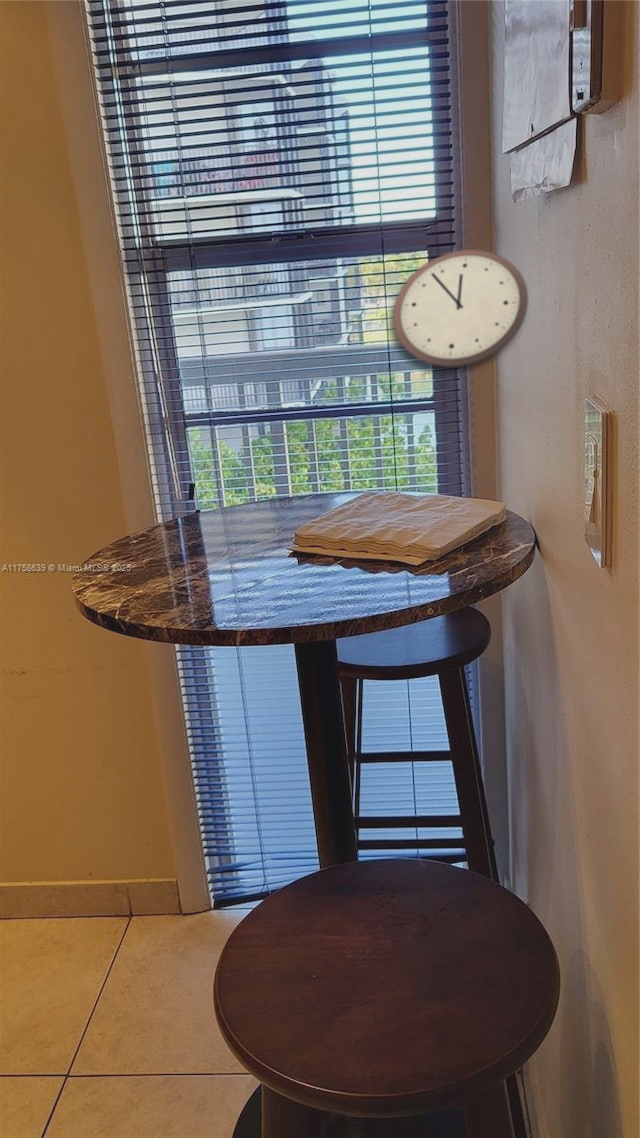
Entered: {"hour": 11, "minute": 53}
